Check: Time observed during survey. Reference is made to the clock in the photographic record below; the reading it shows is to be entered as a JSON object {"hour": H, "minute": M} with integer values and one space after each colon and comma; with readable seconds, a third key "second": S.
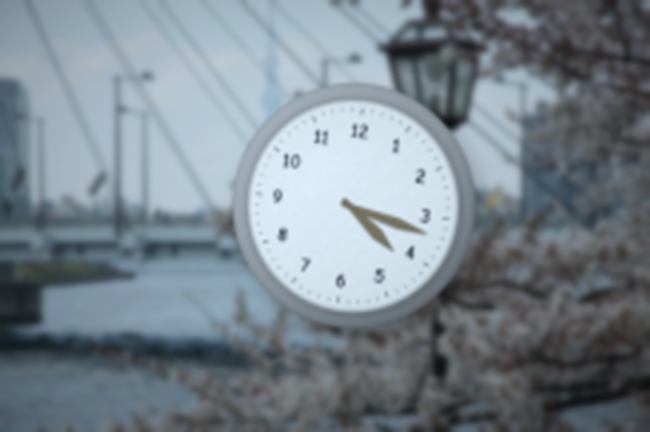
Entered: {"hour": 4, "minute": 17}
